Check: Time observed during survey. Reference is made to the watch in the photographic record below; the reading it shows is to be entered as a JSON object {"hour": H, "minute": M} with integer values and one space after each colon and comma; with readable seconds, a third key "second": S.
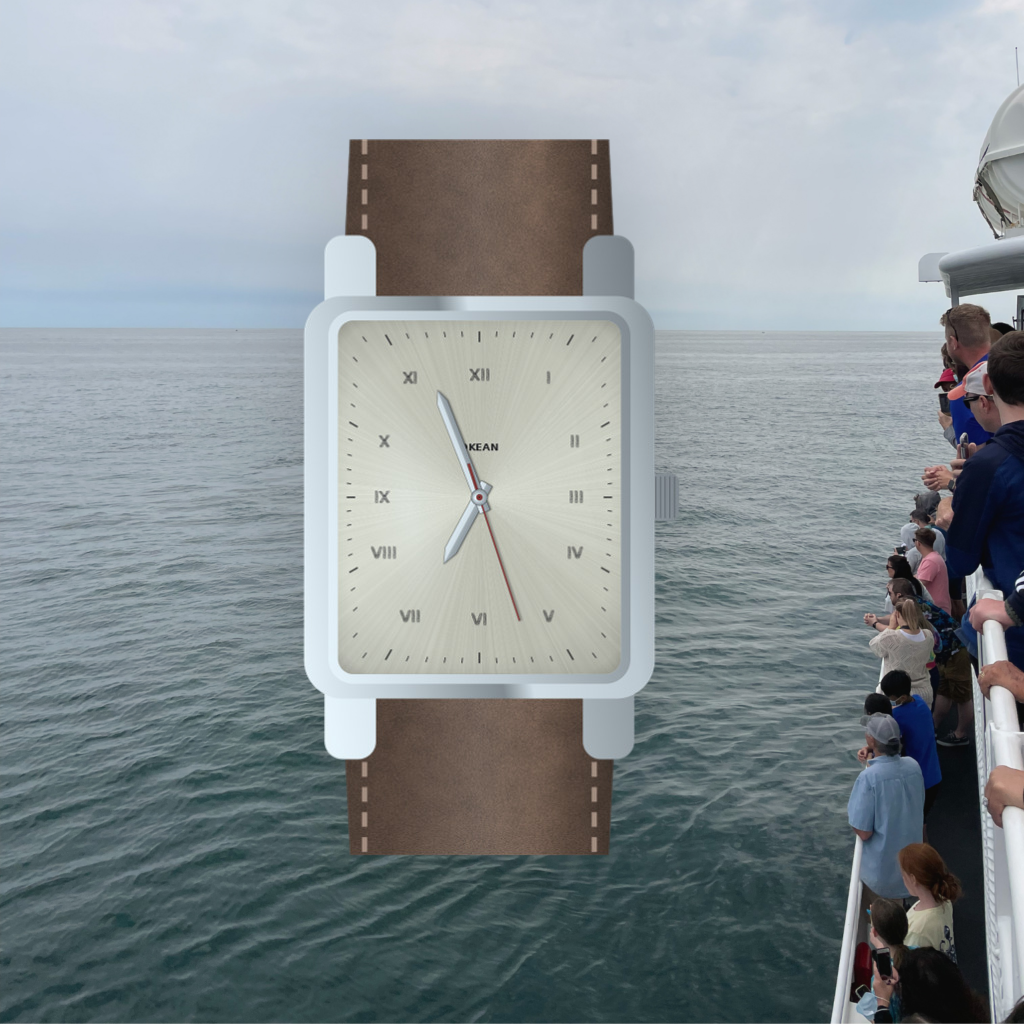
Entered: {"hour": 6, "minute": 56, "second": 27}
